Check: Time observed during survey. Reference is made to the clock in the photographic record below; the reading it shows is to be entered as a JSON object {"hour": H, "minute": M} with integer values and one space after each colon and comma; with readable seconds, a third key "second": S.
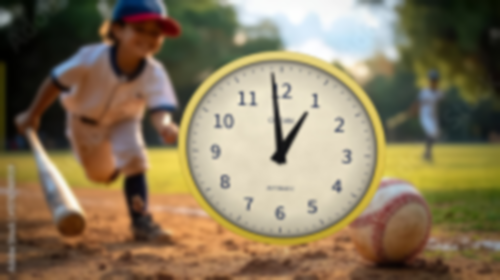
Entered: {"hour": 12, "minute": 59}
